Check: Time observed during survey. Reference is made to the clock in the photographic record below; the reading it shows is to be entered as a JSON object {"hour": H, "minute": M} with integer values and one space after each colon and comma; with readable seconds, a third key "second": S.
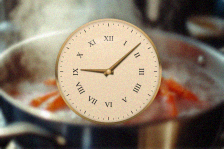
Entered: {"hour": 9, "minute": 8}
